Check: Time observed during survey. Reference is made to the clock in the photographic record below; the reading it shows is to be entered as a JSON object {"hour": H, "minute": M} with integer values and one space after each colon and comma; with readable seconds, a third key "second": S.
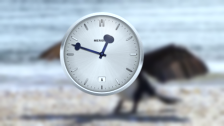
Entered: {"hour": 12, "minute": 48}
